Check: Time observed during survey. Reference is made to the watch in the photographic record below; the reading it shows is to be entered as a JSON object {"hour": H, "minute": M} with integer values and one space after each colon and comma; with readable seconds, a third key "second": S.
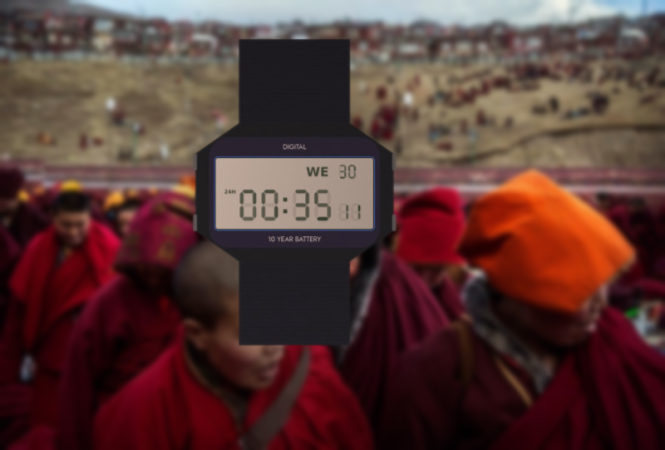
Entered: {"hour": 0, "minute": 35, "second": 11}
